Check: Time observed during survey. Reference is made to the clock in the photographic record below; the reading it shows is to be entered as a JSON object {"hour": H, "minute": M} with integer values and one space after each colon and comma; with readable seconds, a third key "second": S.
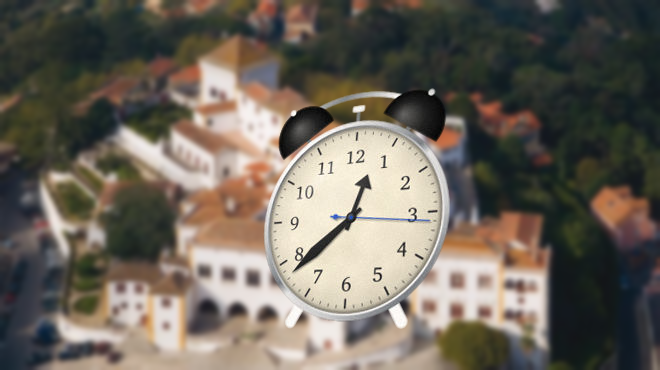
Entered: {"hour": 12, "minute": 38, "second": 16}
